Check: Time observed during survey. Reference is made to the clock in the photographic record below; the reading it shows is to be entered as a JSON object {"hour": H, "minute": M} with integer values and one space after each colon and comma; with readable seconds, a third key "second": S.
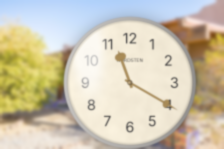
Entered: {"hour": 11, "minute": 20}
